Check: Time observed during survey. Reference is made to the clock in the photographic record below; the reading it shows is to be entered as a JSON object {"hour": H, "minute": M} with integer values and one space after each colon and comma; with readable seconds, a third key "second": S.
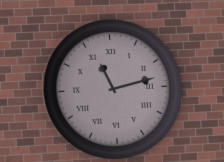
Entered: {"hour": 11, "minute": 13}
